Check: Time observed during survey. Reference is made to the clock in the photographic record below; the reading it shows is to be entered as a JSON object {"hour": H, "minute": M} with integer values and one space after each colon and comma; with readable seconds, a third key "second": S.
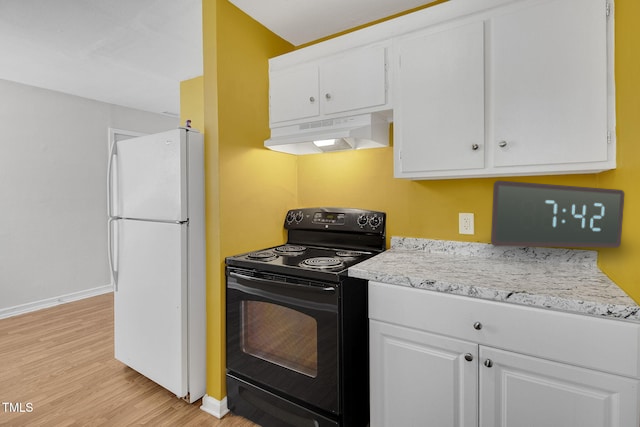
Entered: {"hour": 7, "minute": 42}
